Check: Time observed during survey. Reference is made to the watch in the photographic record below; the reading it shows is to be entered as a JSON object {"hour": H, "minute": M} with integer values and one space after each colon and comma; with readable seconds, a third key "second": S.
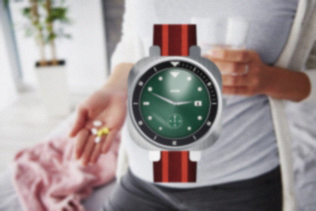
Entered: {"hour": 2, "minute": 49}
